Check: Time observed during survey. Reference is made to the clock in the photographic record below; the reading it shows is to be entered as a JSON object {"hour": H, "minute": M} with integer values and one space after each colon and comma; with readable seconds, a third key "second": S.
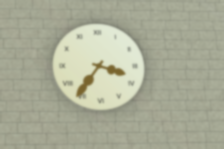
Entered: {"hour": 3, "minute": 36}
